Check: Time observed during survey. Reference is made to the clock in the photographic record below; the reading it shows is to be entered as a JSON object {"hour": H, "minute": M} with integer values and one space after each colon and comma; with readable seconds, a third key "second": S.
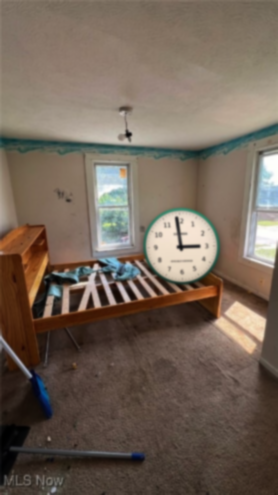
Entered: {"hour": 2, "minute": 59}
